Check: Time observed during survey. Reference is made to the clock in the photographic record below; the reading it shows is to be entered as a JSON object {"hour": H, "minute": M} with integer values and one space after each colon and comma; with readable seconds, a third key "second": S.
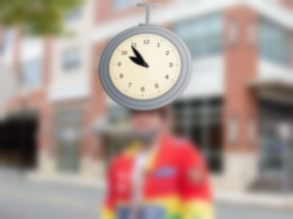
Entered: {"hour": 9, "minute": 54}
